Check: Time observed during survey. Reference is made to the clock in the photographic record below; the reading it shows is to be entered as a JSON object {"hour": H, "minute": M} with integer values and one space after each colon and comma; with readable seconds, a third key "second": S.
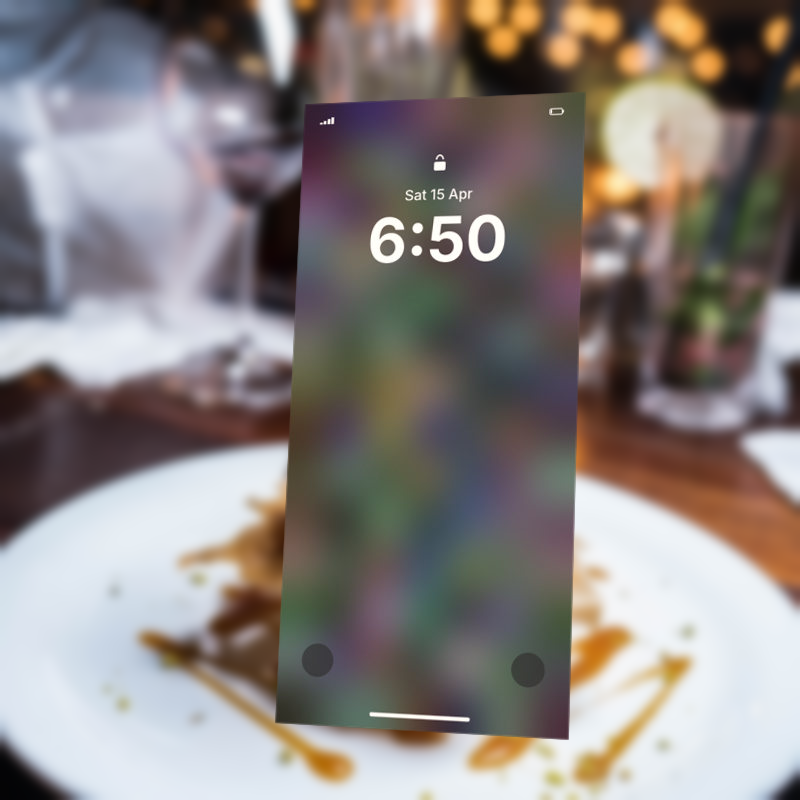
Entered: {"hour": 6, "minute": 50}
